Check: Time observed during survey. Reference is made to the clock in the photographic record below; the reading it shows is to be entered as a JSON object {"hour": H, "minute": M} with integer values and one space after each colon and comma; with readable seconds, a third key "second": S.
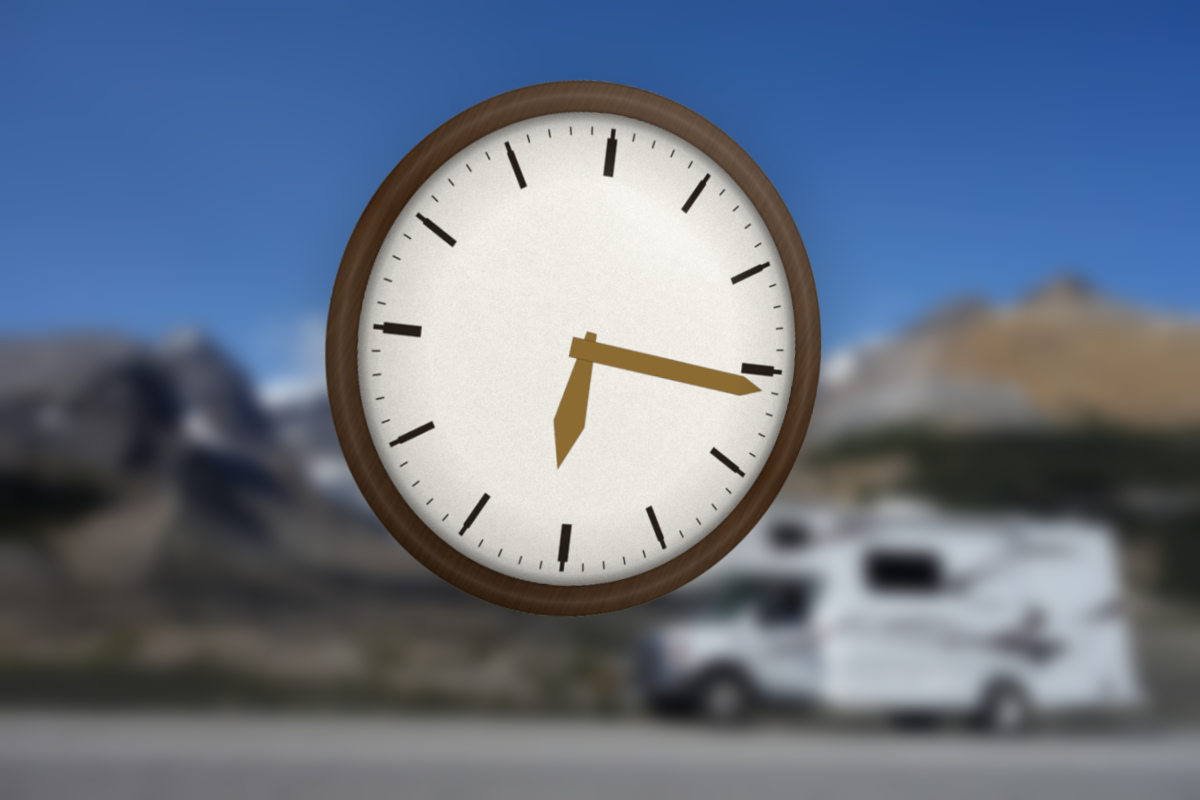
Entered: {"hour": 6, "minute": 16}
